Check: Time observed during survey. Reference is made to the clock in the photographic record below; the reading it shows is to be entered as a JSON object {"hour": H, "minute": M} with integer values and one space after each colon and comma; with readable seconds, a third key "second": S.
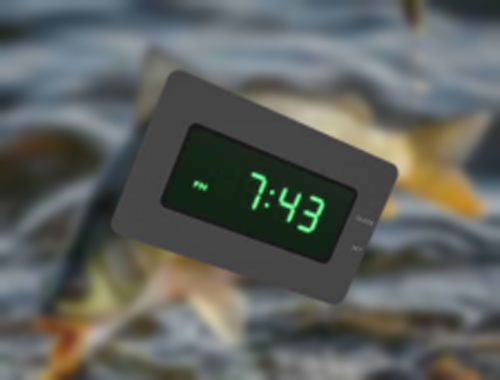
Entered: {"hour": 7, "minute": 43}
